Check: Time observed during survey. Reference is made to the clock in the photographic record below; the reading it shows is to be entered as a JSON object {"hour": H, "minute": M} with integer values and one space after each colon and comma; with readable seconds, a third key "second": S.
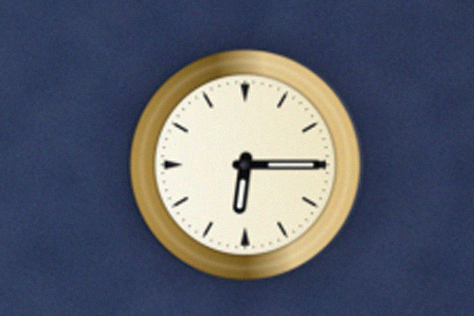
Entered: {"hour": 6, "minute": 15}
